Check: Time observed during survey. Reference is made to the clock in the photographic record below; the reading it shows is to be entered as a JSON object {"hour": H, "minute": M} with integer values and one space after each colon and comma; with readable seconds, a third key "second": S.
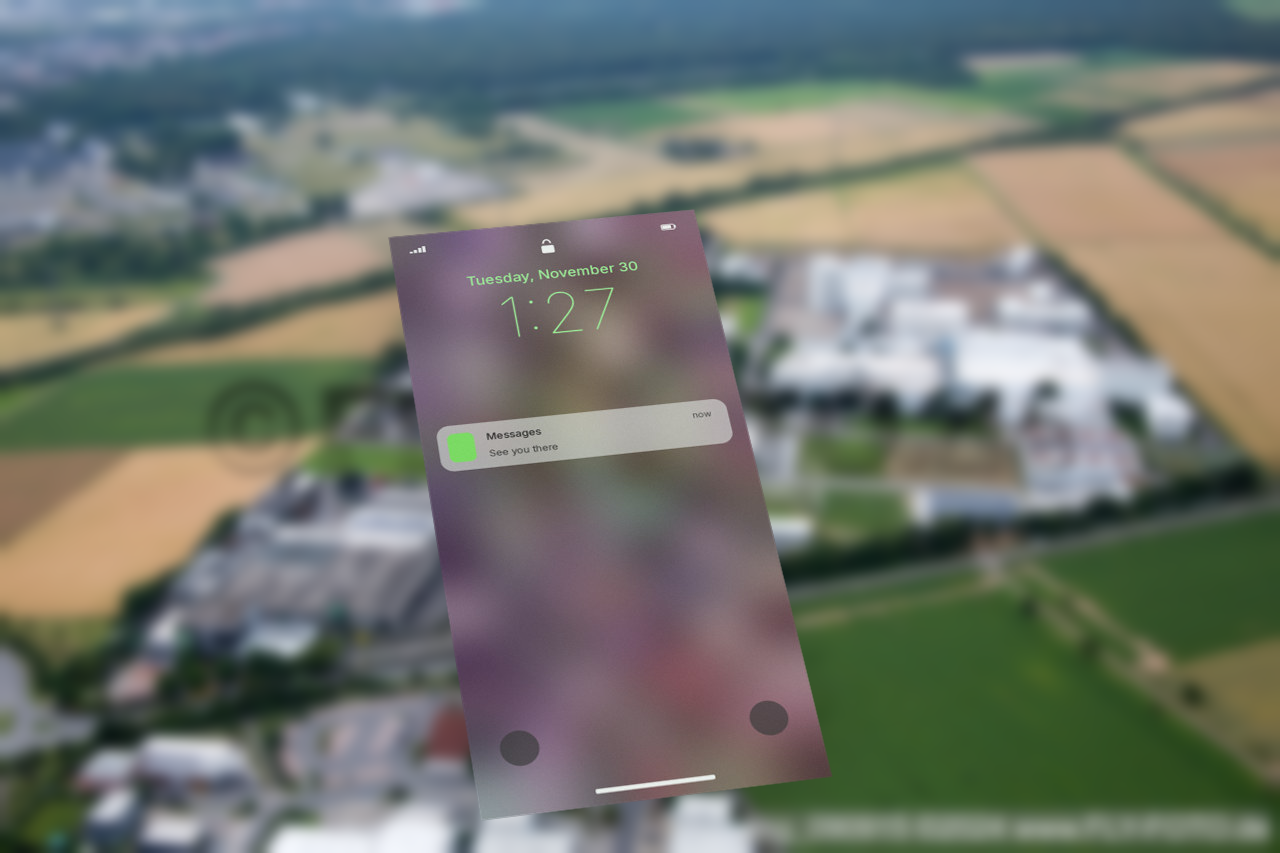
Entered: {"hour": 1, "minute": 27}
